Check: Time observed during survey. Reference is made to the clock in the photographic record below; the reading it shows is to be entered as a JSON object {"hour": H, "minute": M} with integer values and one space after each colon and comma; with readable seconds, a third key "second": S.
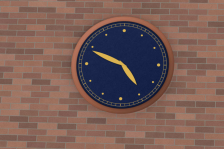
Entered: {"hour": 4, "minute": 49}
